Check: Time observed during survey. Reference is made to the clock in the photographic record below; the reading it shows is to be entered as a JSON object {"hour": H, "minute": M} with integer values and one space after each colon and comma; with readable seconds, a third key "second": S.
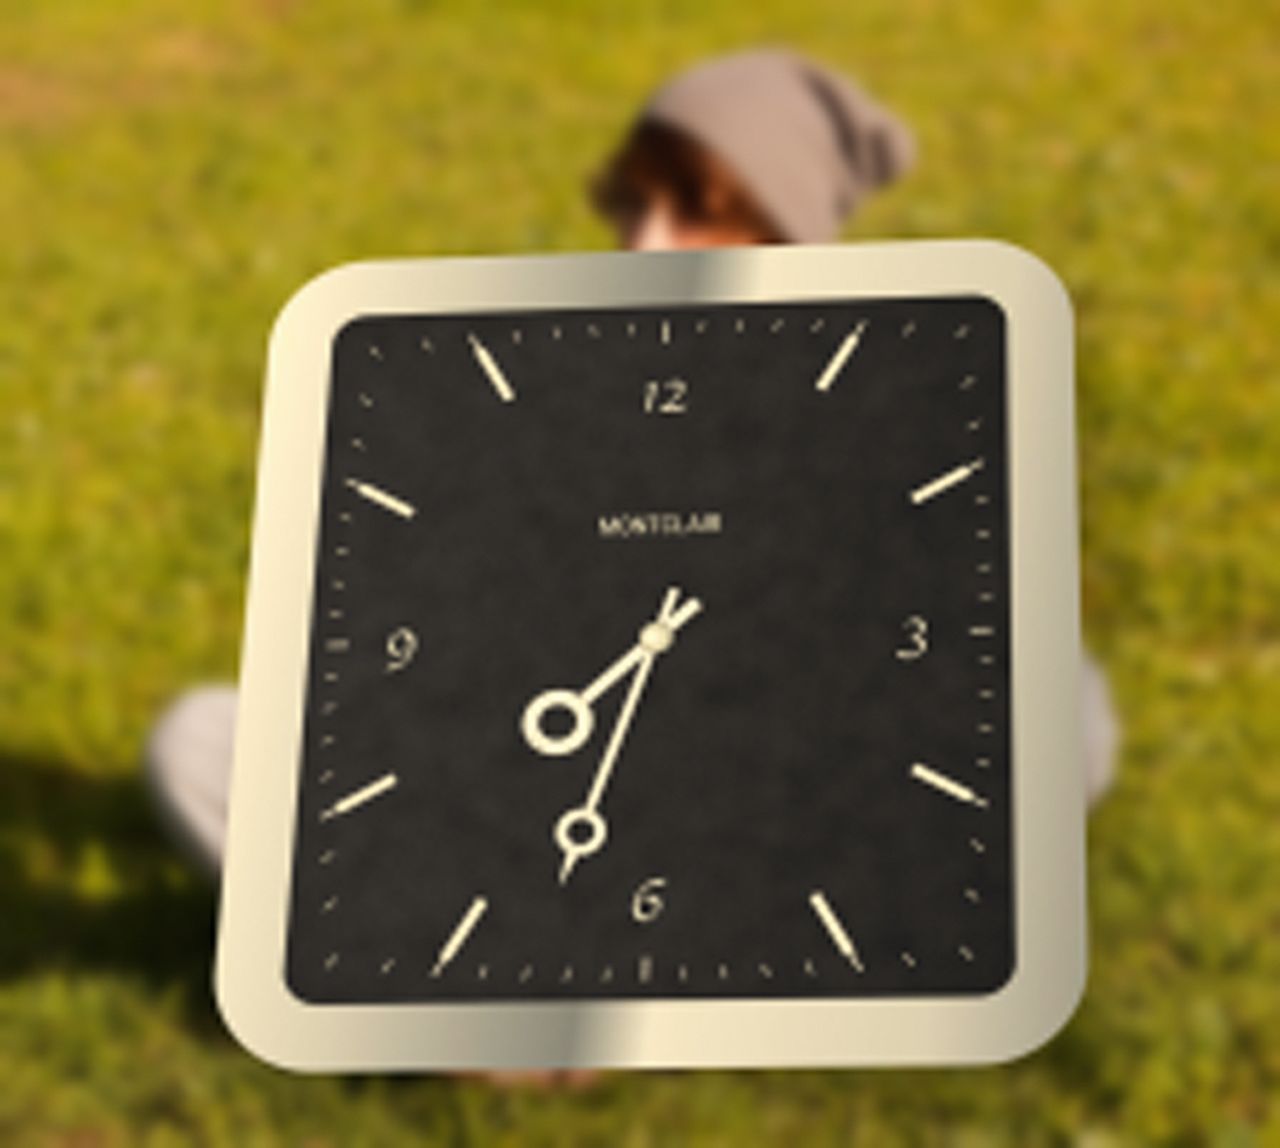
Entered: {"hour": 7, "minute": 33}
